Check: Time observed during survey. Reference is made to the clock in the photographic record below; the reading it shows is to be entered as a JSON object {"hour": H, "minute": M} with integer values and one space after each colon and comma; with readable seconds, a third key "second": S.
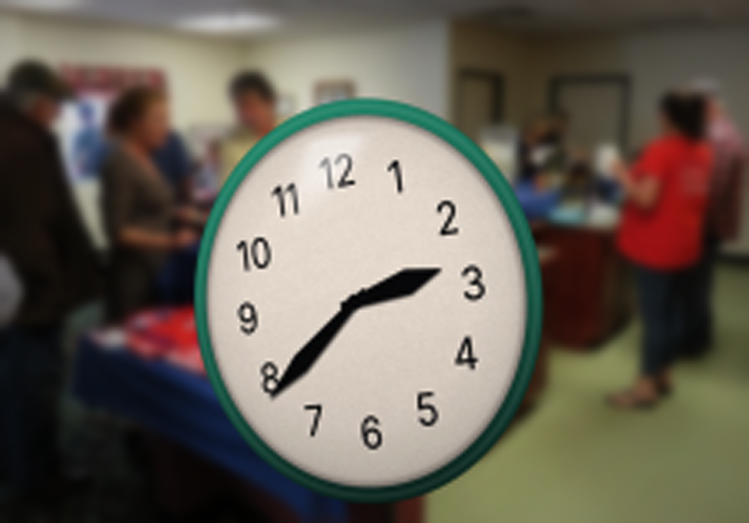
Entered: {"hour": 2, "minute": 39}
